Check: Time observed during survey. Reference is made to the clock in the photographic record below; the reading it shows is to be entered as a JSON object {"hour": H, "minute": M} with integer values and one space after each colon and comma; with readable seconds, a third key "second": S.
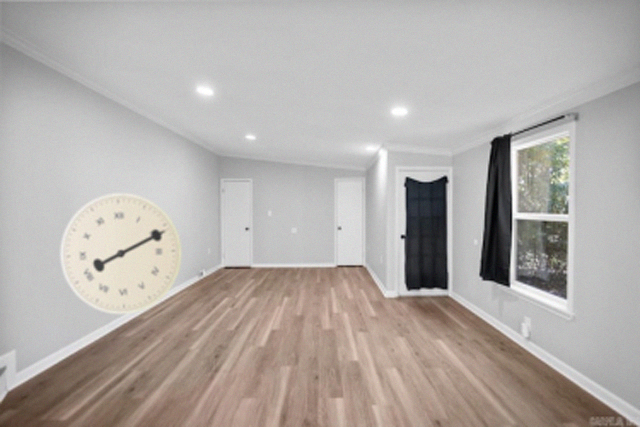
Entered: {"hour": 8, "minute": 11}
